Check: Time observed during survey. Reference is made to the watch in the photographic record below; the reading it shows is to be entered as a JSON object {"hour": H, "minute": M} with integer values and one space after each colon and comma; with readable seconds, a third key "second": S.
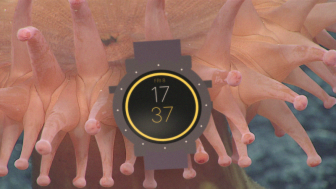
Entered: {"hour": 17, "minute": 37}
